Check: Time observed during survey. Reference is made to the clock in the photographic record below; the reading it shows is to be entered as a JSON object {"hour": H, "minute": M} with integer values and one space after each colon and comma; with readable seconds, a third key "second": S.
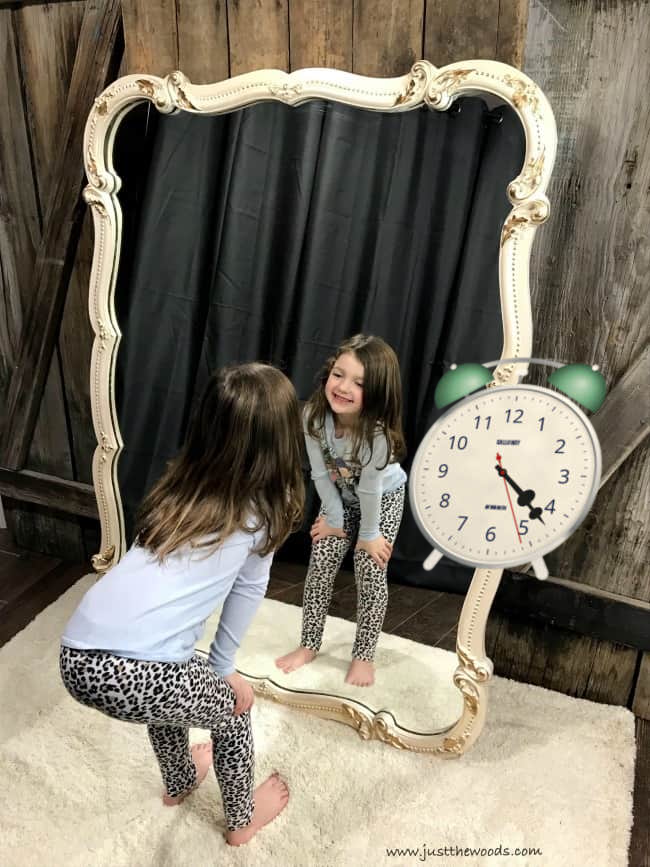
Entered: {"hour": 4, "minute": 22, "second": 26}
